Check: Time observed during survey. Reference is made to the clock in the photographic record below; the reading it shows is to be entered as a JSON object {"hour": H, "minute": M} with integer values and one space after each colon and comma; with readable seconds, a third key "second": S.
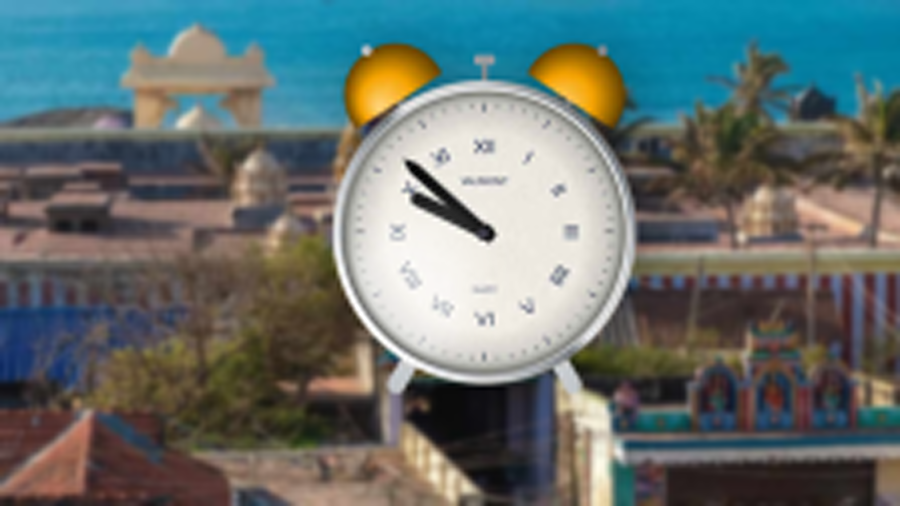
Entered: {"hour": 9, "minute": 52}
